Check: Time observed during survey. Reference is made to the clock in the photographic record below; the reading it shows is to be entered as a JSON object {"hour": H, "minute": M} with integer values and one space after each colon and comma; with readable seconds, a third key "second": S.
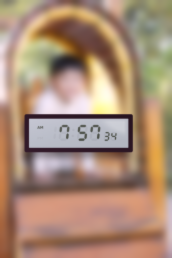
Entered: {"hour": 7, "minute": 57, "second": 34}
